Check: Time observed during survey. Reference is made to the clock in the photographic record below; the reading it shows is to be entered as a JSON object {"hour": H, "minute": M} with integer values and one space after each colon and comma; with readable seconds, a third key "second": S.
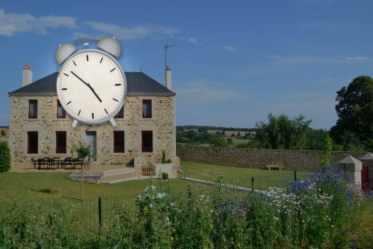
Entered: {"hour": 4, "minute": 52}
